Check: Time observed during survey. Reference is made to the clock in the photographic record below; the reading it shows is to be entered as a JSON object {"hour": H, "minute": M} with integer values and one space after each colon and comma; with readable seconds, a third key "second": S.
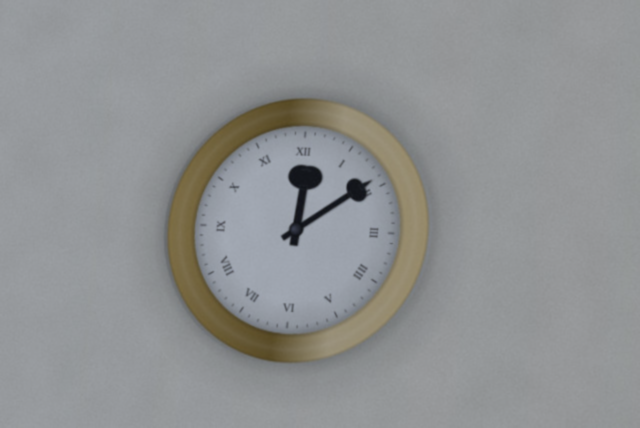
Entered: {"hour": 12, "minute": 9}
